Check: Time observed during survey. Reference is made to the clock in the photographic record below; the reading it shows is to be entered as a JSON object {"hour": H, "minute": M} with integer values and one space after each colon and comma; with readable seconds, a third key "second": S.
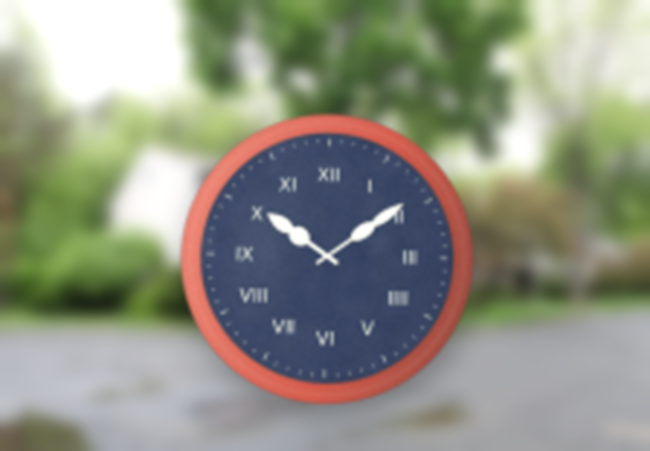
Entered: {"hour": 10, "minute": 9}
